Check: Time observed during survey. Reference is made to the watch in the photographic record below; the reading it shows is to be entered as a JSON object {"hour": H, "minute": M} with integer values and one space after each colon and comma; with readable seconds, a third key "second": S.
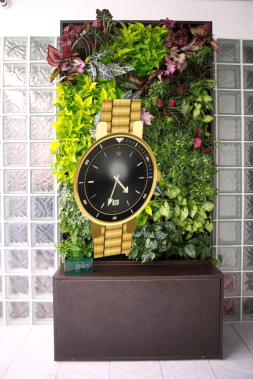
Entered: {"hour": 4, "minute": 33}
